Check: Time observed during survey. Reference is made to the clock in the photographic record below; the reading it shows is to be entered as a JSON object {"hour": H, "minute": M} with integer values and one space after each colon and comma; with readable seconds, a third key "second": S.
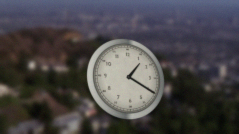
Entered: {"hour": 1, "minute": 20}
